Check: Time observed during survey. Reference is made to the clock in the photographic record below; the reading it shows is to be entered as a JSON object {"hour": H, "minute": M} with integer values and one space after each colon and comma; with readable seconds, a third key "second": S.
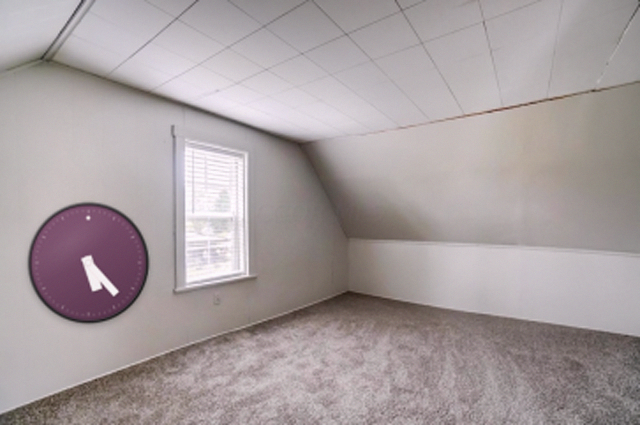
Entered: {"hour": 5, "minute": 23}
